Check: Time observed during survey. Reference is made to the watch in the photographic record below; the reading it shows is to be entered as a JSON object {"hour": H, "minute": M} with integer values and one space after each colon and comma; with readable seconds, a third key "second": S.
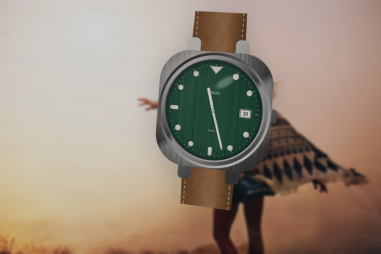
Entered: {"hour": 11, "minute": 27}
